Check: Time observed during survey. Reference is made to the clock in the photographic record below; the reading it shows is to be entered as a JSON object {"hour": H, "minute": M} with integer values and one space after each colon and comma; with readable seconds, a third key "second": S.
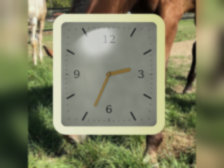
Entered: {"hour": 2, "minute": 34}
